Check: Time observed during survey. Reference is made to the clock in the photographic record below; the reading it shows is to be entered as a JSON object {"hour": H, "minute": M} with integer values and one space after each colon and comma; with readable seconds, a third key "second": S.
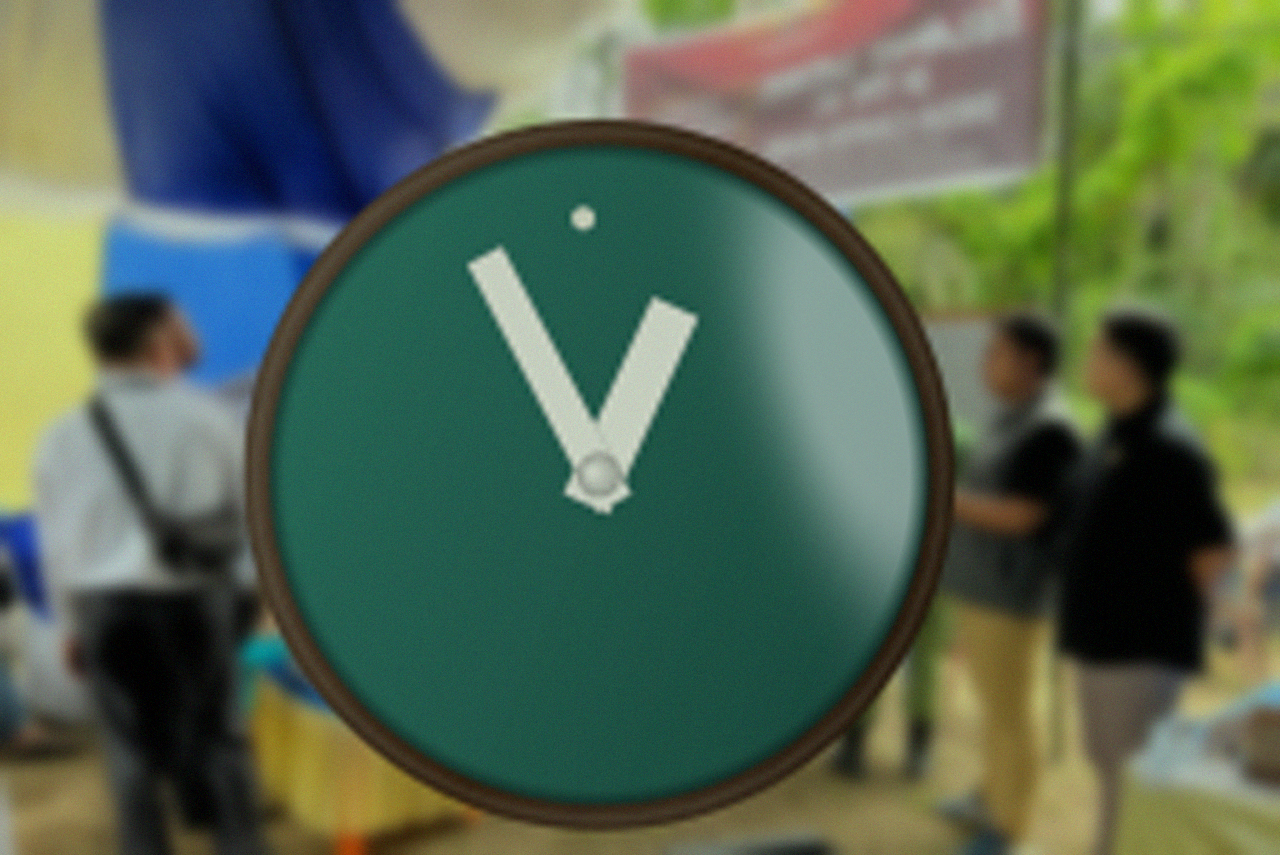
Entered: {"hour": 12, "minute": 56}
